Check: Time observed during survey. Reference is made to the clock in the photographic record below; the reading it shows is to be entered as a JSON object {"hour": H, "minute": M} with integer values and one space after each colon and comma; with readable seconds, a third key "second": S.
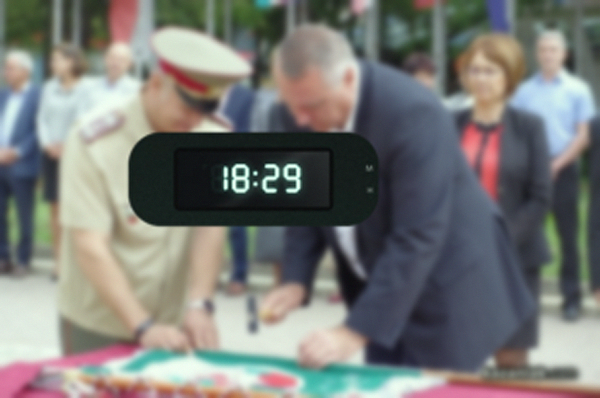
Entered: {"hour": 18, "minute": 29}
